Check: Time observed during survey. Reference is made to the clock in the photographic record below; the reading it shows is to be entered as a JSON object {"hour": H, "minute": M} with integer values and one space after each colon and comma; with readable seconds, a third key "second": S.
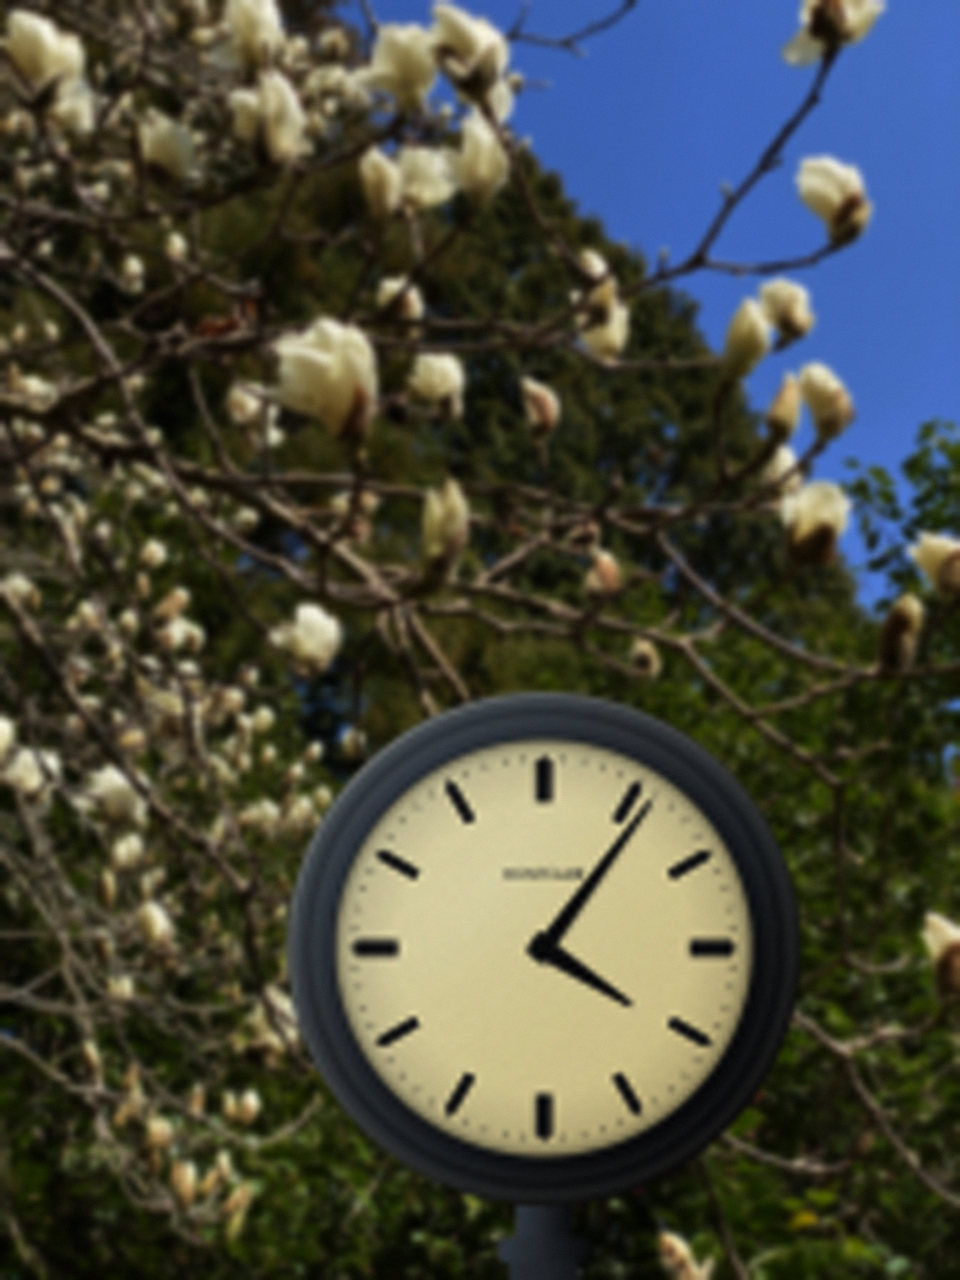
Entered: {"hour": 4, "minute": 6}
